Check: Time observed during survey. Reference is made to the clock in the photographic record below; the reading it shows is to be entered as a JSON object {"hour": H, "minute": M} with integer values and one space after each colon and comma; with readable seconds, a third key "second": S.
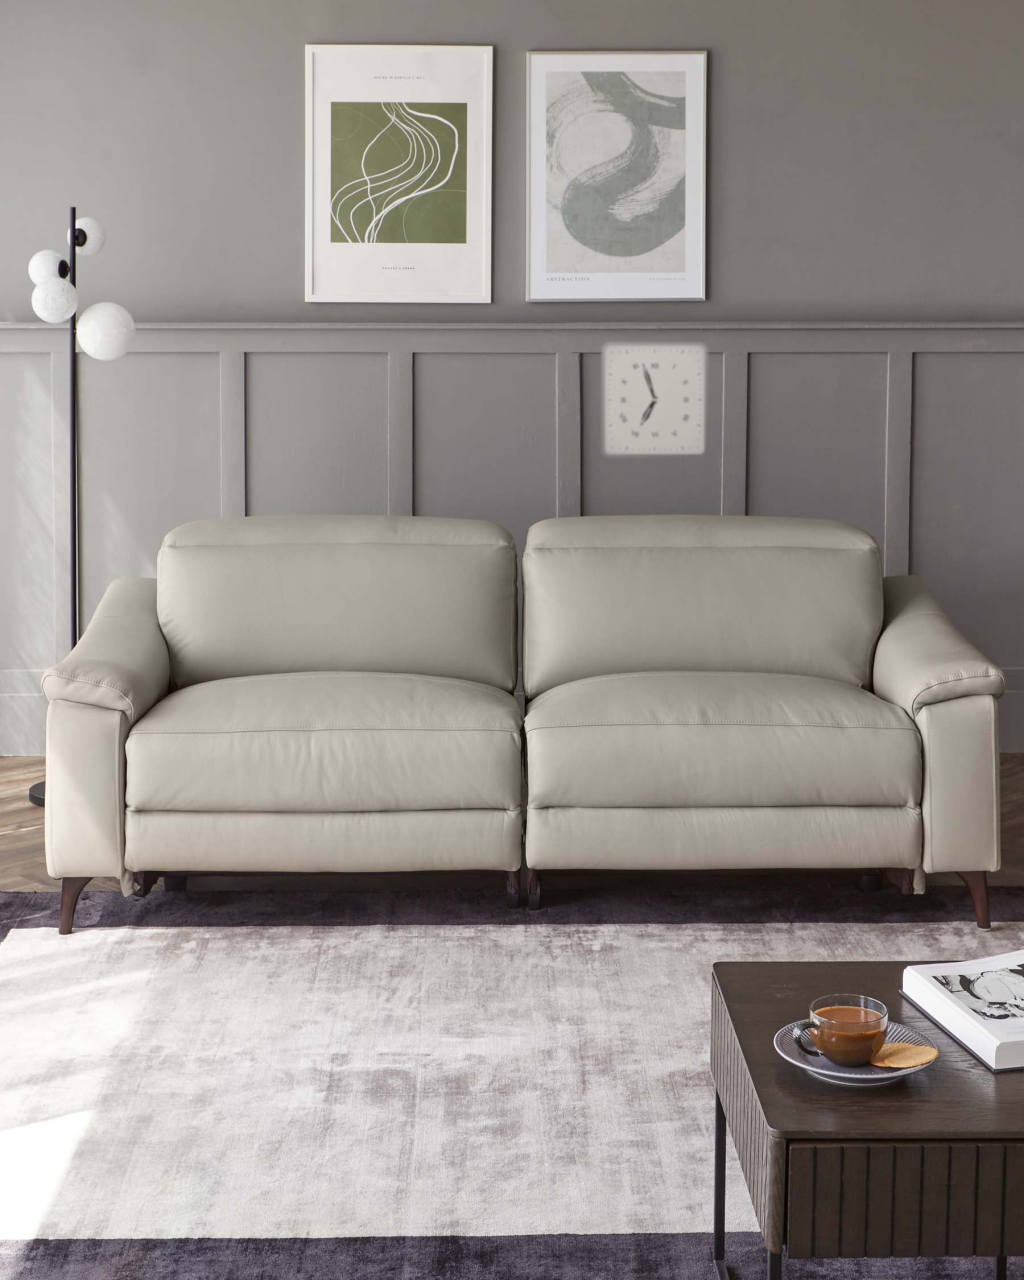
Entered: {"hour": 6, "minute": 57}
